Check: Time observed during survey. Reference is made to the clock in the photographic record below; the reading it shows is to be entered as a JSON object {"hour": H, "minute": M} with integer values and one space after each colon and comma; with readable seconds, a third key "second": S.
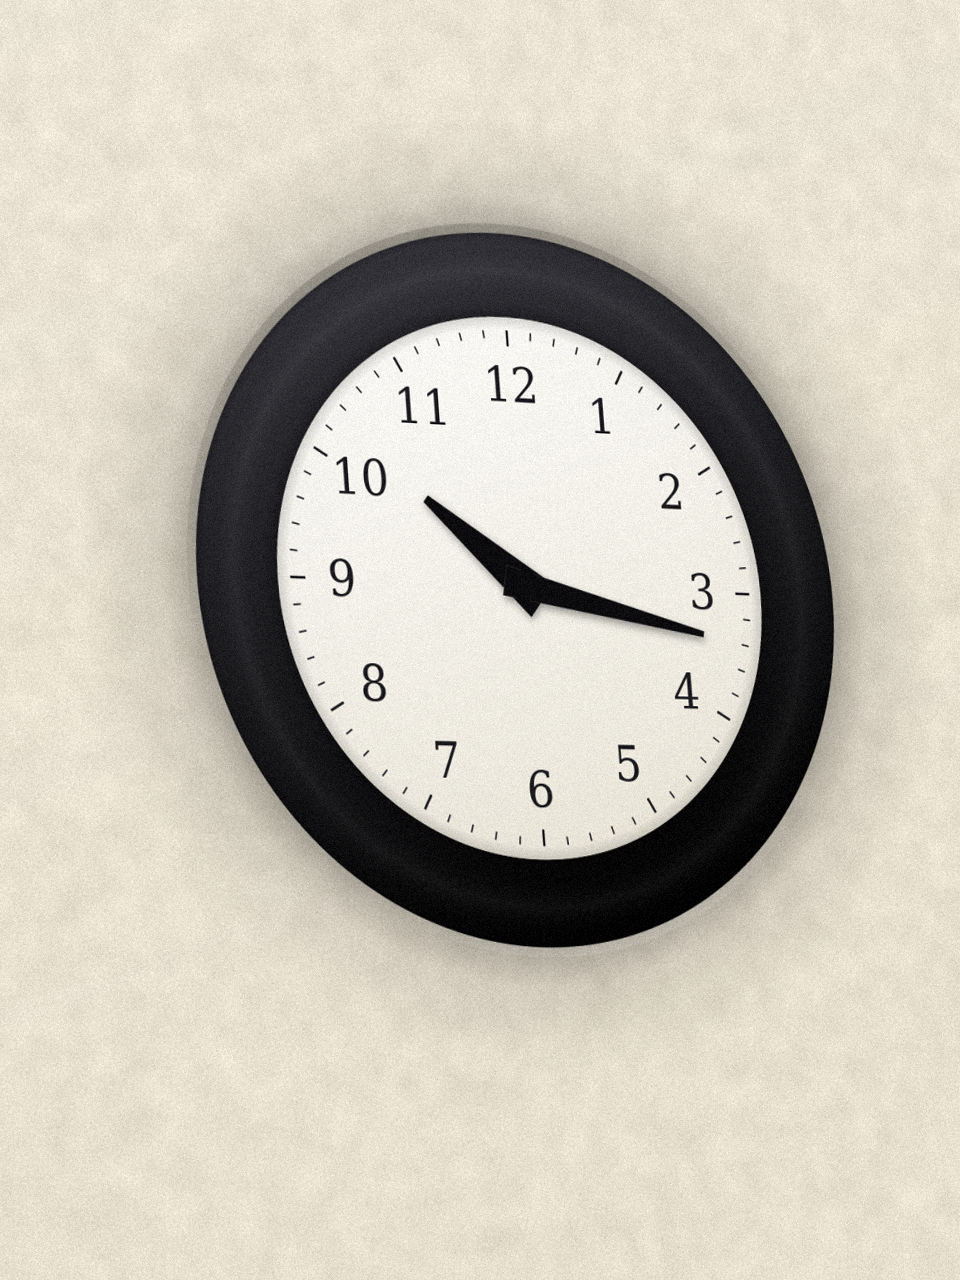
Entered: {"hour": 10, "minute": 17}
